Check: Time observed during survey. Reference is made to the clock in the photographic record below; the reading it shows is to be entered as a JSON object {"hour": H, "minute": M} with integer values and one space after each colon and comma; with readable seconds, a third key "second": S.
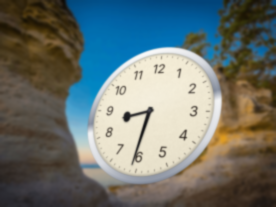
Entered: {"hour": 8, "minute": 31}
